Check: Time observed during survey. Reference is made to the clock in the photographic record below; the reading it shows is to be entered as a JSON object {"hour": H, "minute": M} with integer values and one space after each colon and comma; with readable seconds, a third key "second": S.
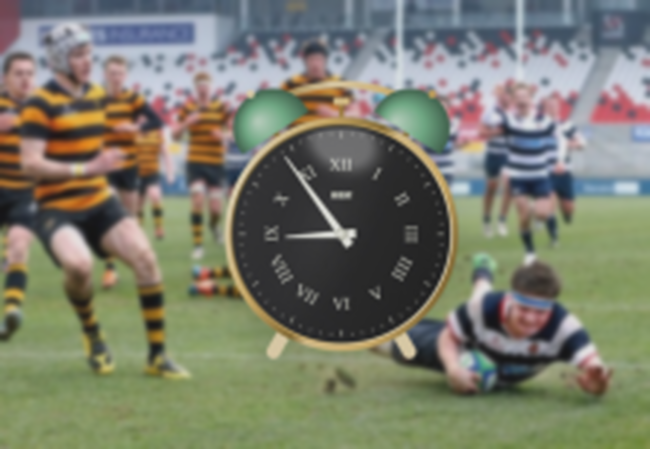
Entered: {"hour": 8, "minute": 54}
